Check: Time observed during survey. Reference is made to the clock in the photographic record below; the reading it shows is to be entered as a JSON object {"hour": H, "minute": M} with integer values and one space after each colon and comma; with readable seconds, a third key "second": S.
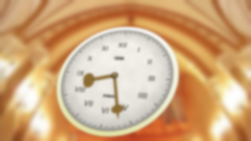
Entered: {"hour": 8, "minute": 27}
